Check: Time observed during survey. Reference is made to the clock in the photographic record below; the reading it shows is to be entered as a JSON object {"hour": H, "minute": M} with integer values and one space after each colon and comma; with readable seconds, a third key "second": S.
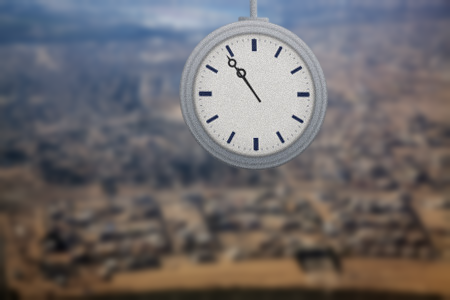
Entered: {"hour": 10, "minute": 54}
